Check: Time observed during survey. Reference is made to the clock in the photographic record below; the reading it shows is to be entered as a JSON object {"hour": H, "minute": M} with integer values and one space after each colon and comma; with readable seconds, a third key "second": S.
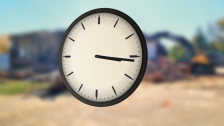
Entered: {"hour": 3, "minute": 16}
